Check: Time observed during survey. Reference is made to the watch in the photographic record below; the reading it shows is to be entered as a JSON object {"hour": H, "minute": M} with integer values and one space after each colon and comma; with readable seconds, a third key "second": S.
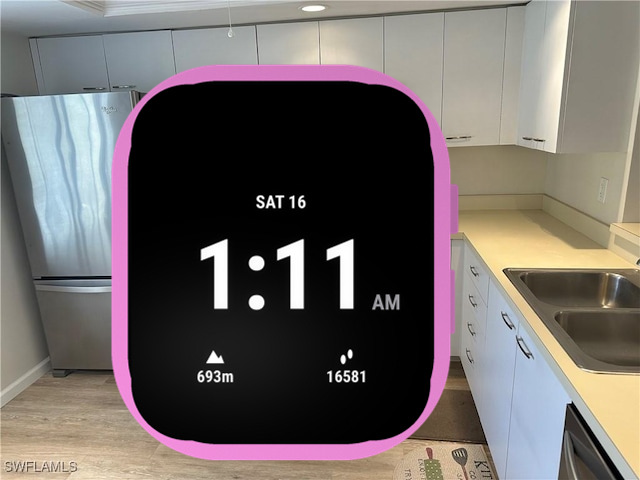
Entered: {"hour": 1, "minute": 11}
